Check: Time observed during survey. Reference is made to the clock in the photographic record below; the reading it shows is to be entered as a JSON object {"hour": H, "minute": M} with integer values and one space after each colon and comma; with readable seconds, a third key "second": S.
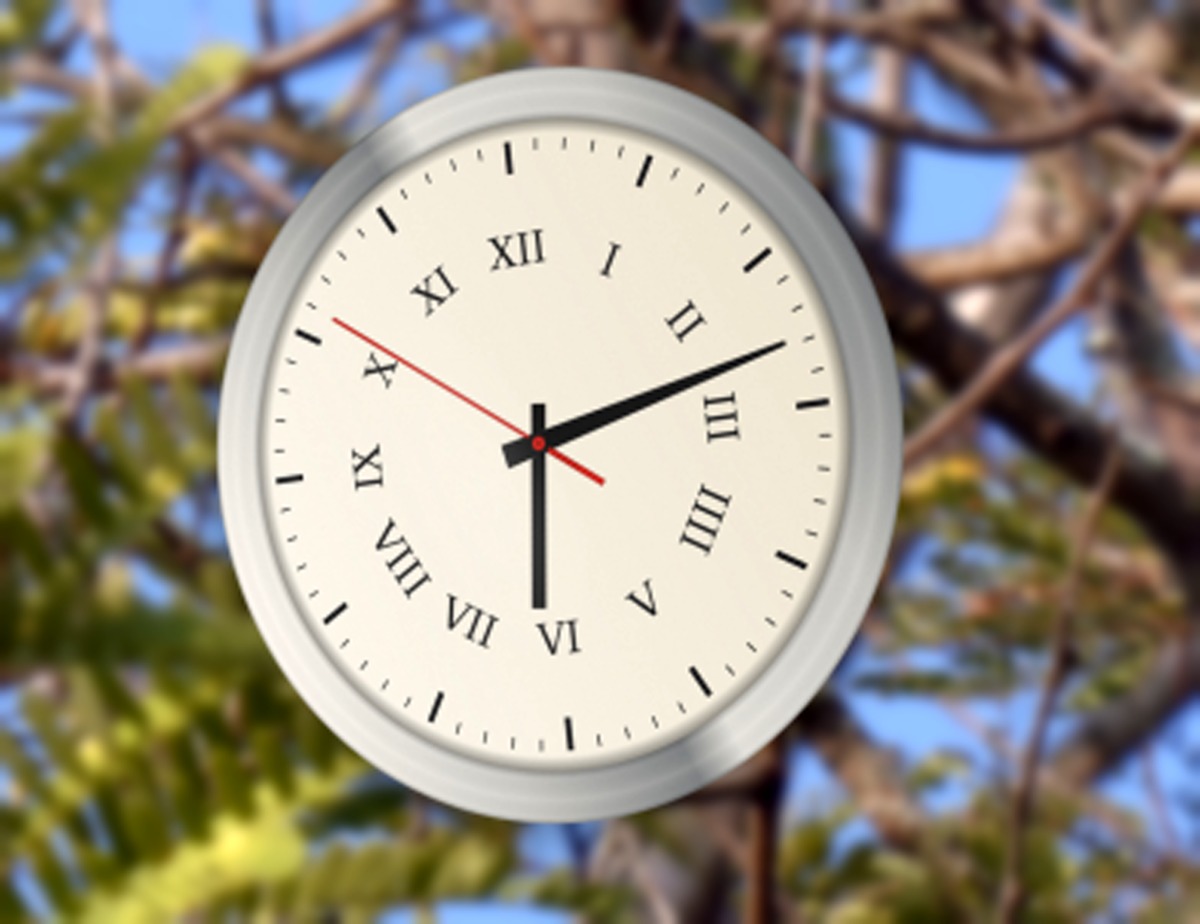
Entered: {"hour": 6, "minute": 12, "second": 51}
